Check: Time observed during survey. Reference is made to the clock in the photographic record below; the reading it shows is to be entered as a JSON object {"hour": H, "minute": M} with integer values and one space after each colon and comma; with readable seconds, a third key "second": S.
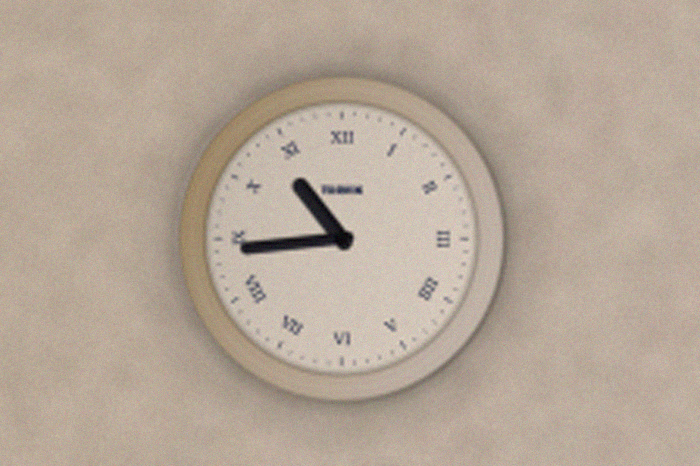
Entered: {"hour": 10, "minute": 44}
